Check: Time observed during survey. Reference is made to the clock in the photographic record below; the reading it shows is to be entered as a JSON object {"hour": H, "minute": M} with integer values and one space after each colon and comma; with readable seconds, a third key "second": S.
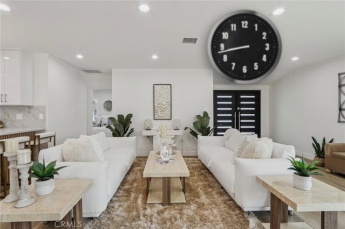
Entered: {"hour": 8, "minute": 43}
